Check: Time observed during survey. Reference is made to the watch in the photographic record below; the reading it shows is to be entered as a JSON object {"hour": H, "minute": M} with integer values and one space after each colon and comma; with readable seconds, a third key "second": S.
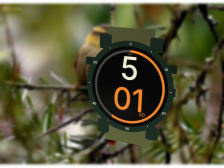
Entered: {"hour": 5, "minute": 1}
